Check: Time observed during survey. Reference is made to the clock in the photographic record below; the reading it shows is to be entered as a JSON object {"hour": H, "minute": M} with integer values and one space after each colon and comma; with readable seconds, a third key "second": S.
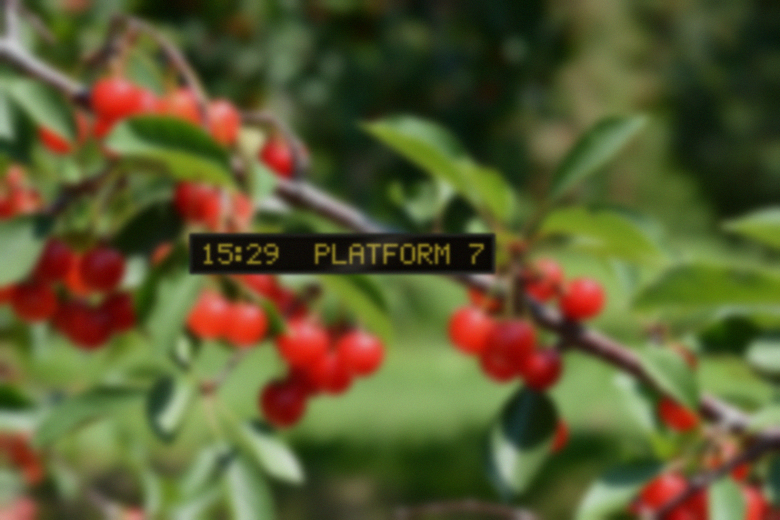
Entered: {"hour": 15, "minute": 29}
